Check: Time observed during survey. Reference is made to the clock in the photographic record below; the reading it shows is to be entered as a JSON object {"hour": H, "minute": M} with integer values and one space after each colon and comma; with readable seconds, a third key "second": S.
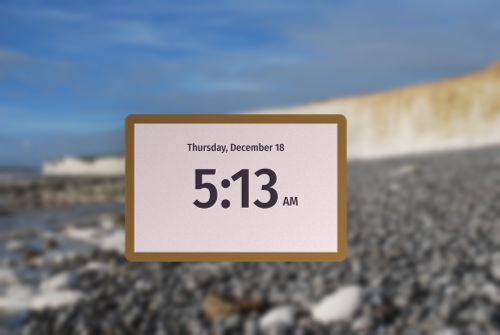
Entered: {"hour": 5, "minute": 13}
